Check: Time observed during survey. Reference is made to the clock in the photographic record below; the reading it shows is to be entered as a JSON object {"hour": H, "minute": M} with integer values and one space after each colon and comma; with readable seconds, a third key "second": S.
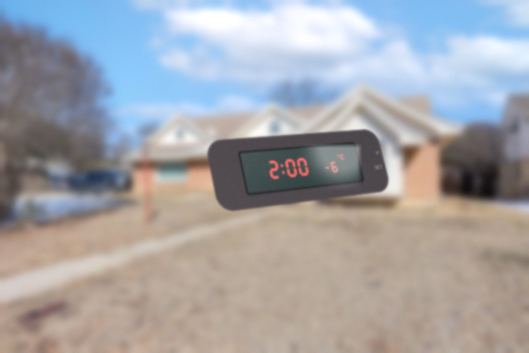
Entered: {"hour": 2, "minute": 0}
